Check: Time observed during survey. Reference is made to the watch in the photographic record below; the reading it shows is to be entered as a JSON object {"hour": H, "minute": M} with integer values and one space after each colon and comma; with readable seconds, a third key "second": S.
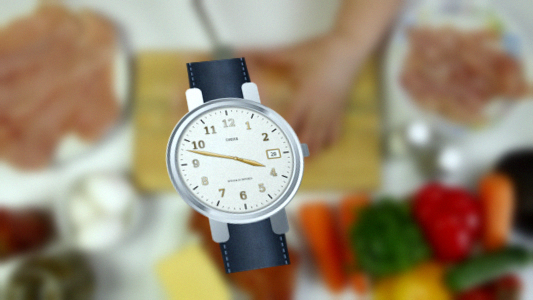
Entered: {"hour": 3, "minute": 48}
